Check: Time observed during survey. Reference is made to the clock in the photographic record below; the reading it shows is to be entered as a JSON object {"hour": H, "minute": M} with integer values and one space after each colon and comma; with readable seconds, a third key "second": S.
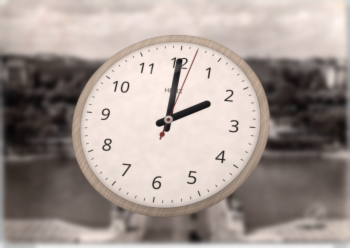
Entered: {"hour": 2, "minute": 0, "second": 2}
